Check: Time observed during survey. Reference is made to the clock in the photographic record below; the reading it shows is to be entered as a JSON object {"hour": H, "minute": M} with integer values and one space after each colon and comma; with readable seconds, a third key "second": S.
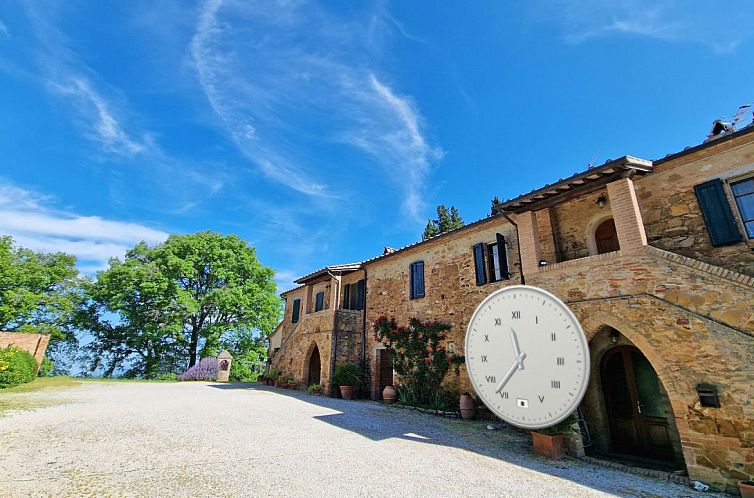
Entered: {"hour": 11, "minute": 37}
